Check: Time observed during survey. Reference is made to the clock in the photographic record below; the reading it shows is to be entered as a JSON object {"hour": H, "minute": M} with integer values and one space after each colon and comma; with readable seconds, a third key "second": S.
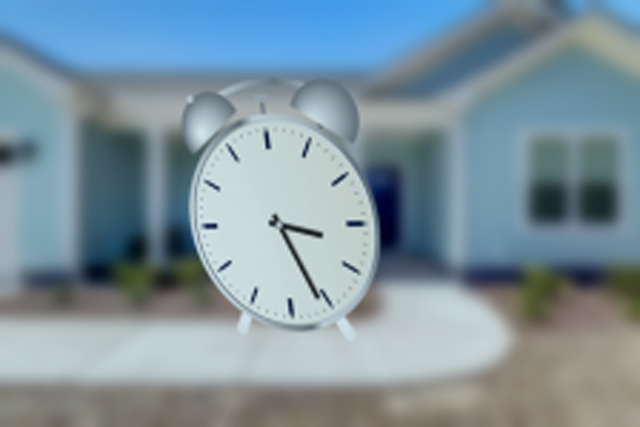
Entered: {"hour": 3, "minute": 26}
